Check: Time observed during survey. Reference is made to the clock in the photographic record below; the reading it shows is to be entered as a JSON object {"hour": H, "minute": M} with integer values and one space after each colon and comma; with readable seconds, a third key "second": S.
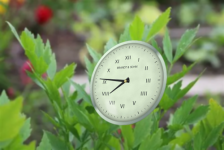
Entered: {"hour": 7, "minute": 46}
